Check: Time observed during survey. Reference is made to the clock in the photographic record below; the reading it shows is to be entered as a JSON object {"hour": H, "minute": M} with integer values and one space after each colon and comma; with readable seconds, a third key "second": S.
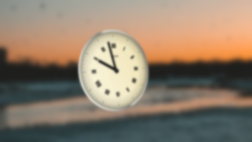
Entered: {"hour": 9, "minute": 58}
